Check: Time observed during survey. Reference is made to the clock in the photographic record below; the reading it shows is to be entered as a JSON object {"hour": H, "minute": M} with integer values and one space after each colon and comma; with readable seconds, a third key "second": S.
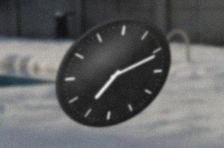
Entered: {"hour": 7, "minute": 11}
